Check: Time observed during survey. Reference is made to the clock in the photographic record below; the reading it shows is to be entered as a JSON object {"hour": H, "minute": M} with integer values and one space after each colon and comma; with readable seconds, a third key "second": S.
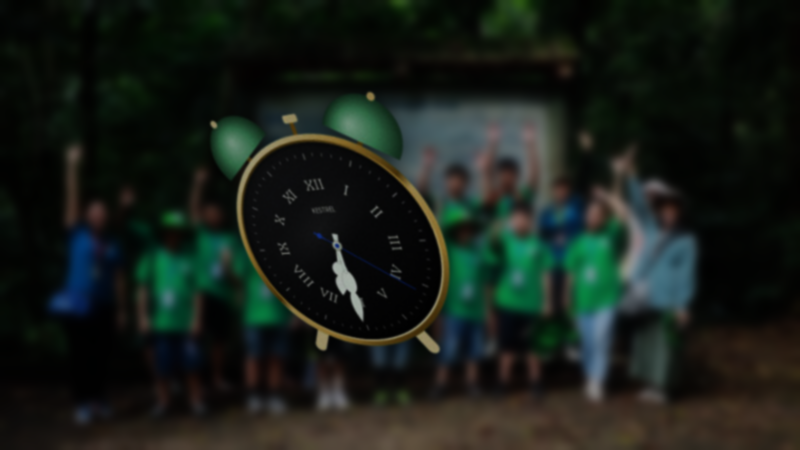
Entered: {"hour": 6, "minute": 30, "second": 21}
